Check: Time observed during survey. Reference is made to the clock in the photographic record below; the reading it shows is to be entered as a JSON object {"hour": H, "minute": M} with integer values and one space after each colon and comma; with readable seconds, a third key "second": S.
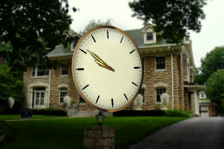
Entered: {"hour": 9, "minute": 51}
